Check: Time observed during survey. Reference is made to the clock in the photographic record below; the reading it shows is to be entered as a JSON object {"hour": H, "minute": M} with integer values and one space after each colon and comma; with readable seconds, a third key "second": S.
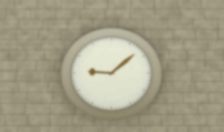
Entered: {"hour": 9, "minute": 8}
